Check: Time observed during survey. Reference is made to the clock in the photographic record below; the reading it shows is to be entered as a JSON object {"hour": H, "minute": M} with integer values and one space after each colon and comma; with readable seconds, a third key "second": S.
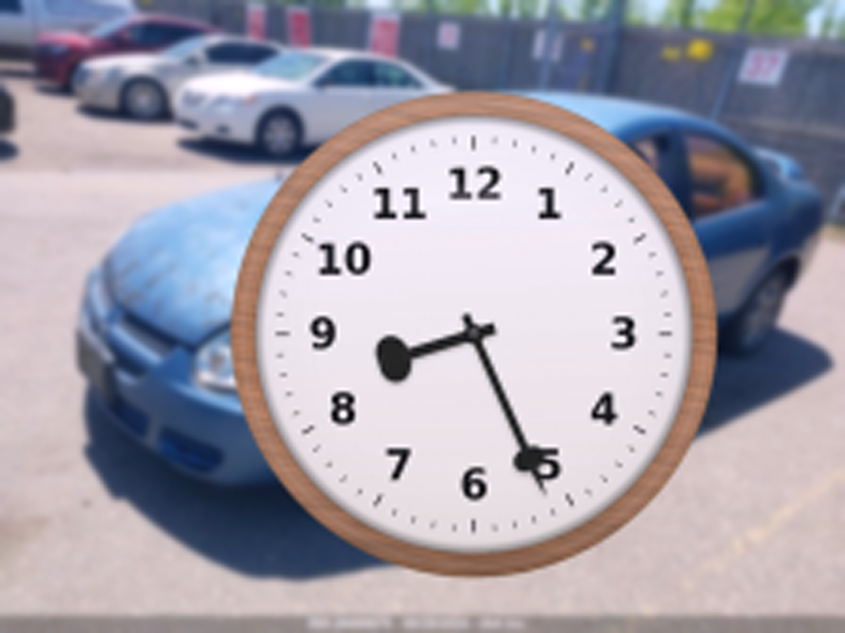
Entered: {"hour": 8, "minute": 26}
